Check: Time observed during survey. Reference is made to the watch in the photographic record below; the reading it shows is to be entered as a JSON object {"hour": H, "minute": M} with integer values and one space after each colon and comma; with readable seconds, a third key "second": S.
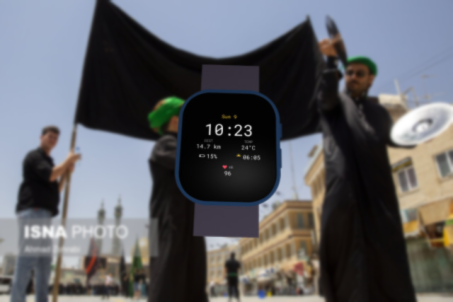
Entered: {"hour": 10, "minute": 23}
